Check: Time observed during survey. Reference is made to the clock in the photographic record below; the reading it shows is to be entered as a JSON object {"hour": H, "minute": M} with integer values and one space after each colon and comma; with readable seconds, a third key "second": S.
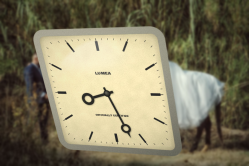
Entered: {"hour": 8, "minute": 27}
